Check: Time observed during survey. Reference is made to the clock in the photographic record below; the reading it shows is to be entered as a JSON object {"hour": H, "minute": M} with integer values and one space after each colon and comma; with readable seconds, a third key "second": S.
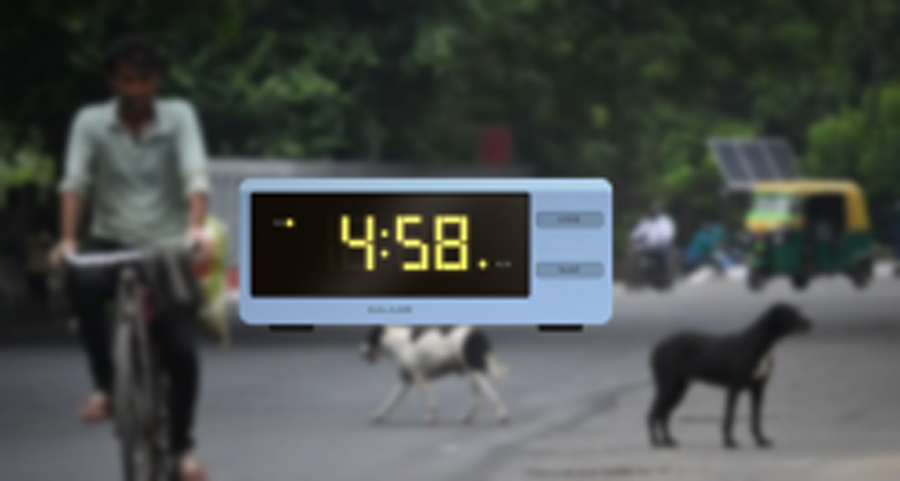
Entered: {"hour": 4, "minute": 58}
